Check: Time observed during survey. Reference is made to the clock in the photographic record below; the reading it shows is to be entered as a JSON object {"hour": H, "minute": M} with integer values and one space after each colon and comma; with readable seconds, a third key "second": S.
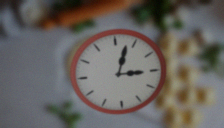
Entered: {"hour": 3, "minute": 3}
